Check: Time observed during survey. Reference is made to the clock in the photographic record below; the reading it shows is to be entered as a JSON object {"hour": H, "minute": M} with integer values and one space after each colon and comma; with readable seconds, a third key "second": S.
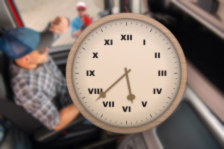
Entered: {"hour": 5, "minute": 38}
